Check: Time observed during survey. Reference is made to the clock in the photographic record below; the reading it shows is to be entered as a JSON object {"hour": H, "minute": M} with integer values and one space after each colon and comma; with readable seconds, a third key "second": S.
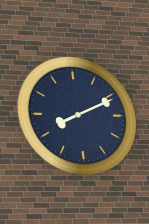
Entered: {"hour": 8, "minute": 11}
